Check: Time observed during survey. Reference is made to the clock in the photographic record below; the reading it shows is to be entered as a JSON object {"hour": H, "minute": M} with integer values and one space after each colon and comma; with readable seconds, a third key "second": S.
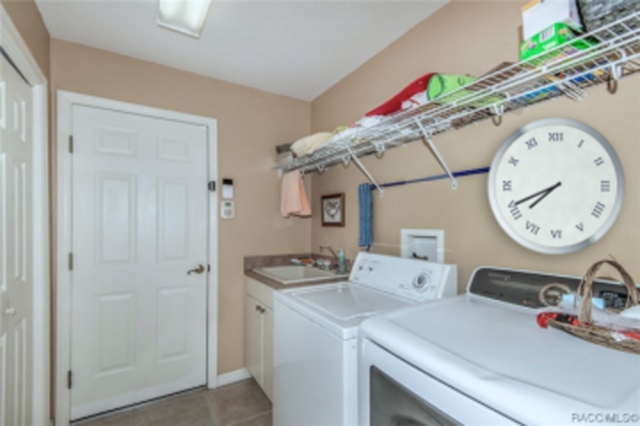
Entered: {"hour": 7, "minute": 41}
